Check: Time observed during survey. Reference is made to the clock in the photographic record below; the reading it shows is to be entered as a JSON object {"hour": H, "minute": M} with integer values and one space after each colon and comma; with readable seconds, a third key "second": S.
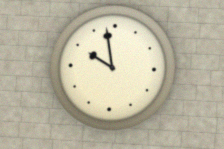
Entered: {"hour": 9, "minute": 58}
